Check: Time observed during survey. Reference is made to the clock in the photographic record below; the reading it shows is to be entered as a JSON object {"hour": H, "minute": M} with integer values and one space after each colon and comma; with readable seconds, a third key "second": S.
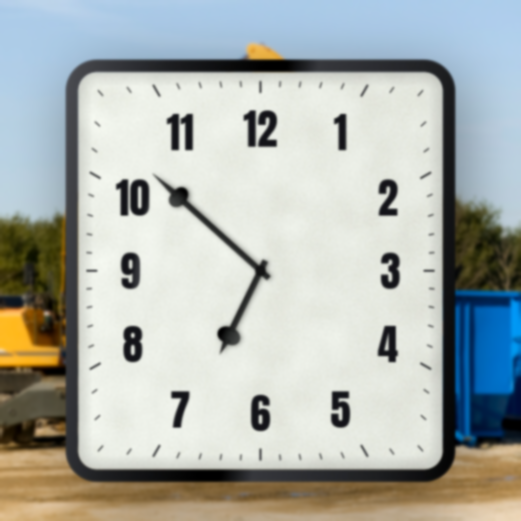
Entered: {"hour": 6, "minute": 52}
